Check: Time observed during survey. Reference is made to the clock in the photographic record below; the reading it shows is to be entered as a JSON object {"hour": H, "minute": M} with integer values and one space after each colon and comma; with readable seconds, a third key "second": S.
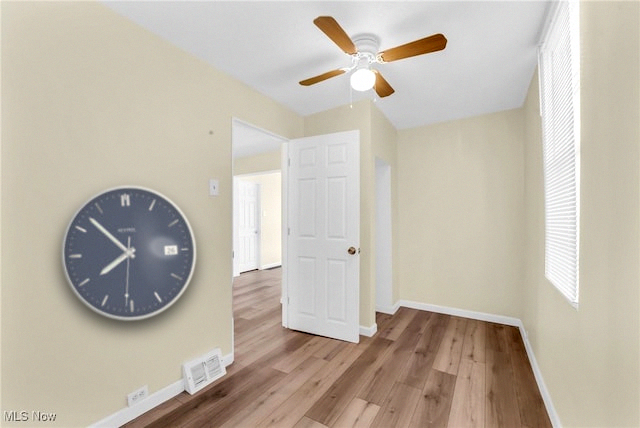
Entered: {"hour": 7, "minute": 52, "second": 31}
